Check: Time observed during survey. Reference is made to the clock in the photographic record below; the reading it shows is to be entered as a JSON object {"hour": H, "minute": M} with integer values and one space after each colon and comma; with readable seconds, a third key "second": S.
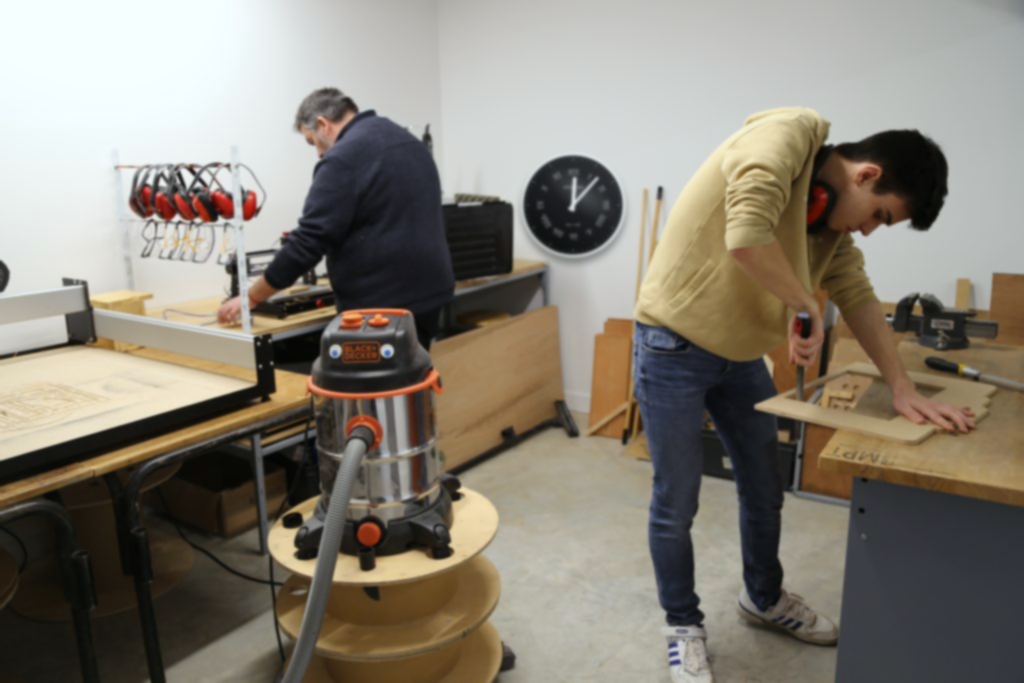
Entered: {"hour": 12, "minute": 7}
